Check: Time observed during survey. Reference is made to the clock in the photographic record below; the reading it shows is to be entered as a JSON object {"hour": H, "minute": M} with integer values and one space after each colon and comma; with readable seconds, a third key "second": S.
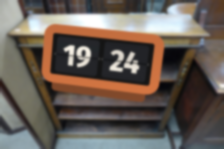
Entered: {"hour": 19, "minute": 24}
